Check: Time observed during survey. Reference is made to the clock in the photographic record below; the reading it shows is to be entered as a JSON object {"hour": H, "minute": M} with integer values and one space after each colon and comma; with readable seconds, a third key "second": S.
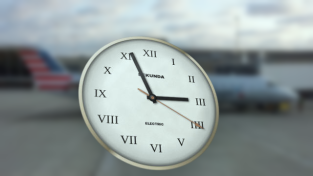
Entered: {"hour": 2, "minute": 56, "second": 20}
